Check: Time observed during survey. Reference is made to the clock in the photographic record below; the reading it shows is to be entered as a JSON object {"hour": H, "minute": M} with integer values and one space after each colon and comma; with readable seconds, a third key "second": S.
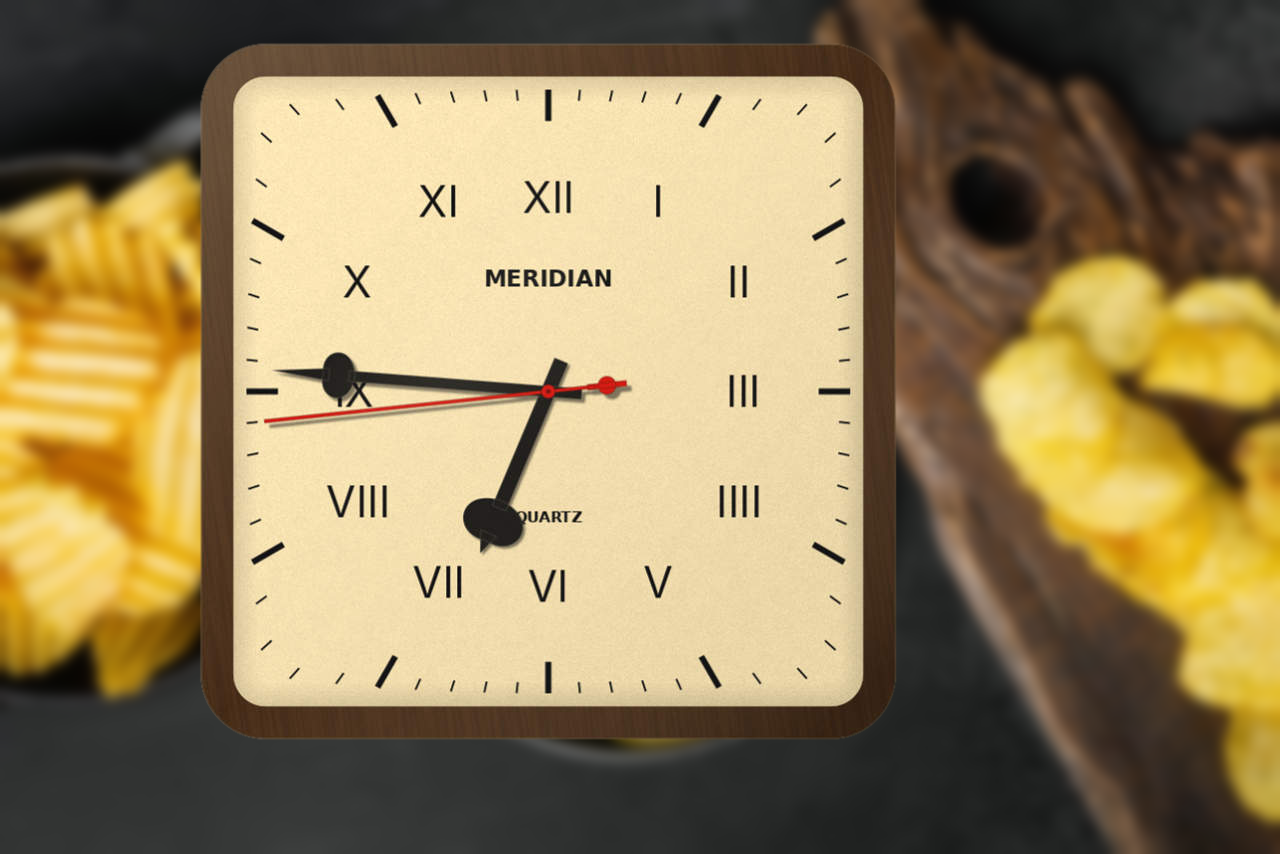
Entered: {"hour": 6, "minute": 45, "second": 44}
